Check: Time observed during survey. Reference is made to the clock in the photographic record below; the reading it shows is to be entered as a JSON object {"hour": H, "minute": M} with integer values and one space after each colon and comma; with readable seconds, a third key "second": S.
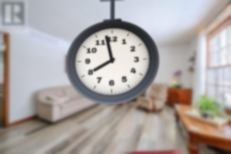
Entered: {"hour": 7, "minute": 58}
